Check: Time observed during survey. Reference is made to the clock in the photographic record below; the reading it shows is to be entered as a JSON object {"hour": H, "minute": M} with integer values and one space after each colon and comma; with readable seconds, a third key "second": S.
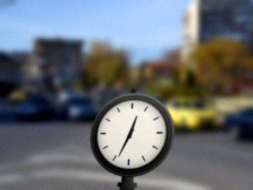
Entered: {"hour": 12, "minute": 34}
